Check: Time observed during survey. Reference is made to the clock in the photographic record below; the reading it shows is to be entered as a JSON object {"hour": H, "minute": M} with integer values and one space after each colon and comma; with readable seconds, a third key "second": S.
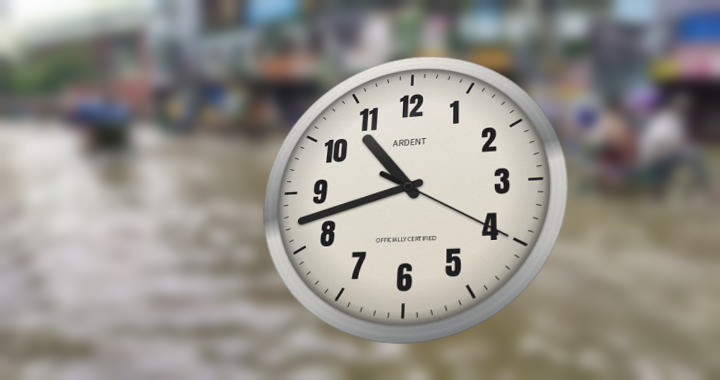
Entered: {"hour": 10, "minute": 42, "second": 20}
